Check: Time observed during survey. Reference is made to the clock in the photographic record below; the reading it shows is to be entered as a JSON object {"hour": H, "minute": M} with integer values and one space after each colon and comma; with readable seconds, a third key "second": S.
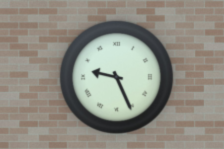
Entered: {"hour": 9, "minute": 26}
